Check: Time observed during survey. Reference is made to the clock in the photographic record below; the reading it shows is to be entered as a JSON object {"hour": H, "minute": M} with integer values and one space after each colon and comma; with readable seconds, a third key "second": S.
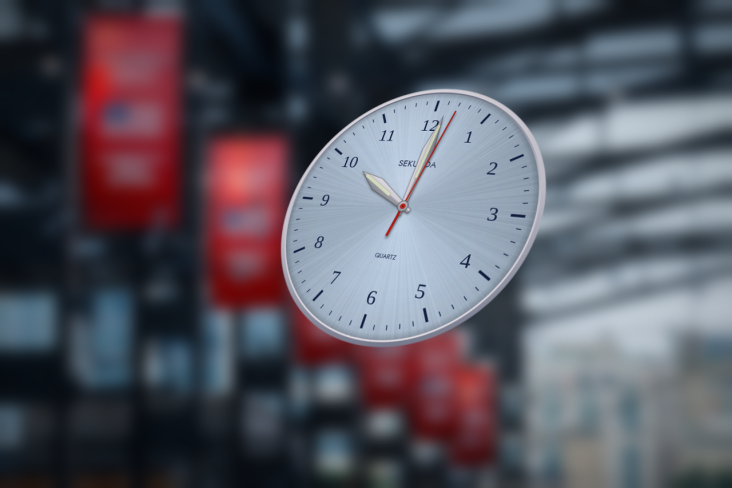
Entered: {"hour": 10, "minute": 1, "second": 2}
